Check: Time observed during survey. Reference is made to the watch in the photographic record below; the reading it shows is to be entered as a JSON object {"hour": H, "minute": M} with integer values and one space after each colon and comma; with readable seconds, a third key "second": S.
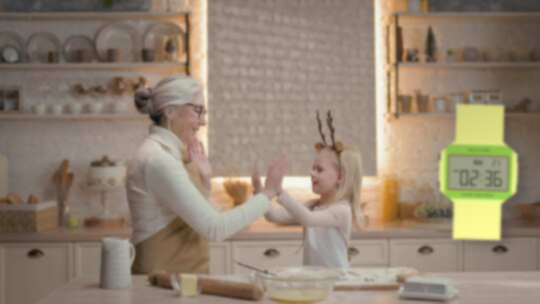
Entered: {"hour": 2, "minute": 36}
